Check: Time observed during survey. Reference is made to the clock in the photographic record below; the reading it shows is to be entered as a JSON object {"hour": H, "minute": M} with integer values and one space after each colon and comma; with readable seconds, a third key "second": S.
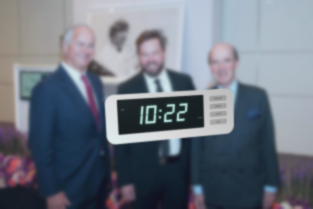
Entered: {"hour": 10, "minute": 22}
